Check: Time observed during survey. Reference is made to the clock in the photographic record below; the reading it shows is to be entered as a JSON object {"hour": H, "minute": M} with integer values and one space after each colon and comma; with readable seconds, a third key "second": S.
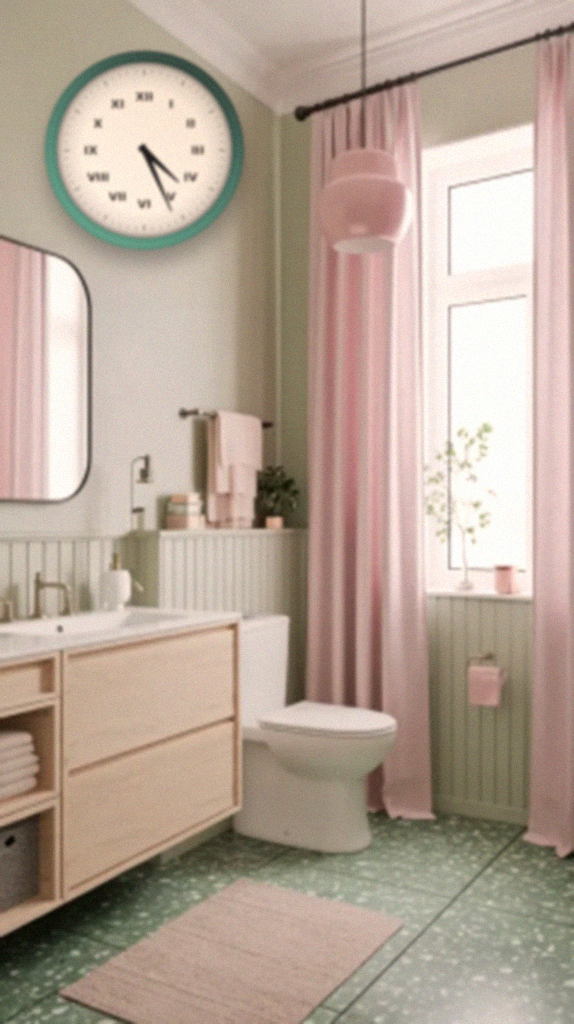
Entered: {"hour": 4, "minute": 26}
